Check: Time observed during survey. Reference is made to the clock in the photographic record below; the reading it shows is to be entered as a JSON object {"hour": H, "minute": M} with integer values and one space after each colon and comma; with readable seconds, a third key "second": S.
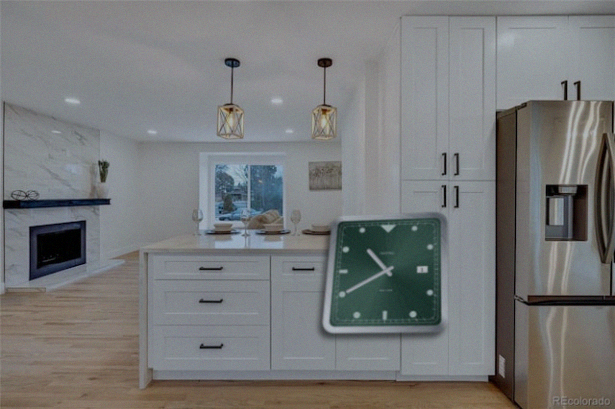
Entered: {"hour": 10, "minute": 40}
